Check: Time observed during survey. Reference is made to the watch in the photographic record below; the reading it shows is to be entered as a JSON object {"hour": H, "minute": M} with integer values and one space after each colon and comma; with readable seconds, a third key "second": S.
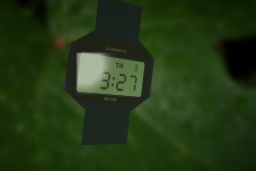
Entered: {"hour": 3, "minute": 27}
